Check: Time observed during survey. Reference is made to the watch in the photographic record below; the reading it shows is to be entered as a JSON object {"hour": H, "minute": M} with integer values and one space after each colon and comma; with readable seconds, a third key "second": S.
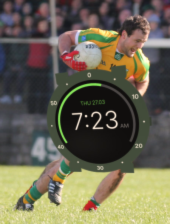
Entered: {"hour": 7, "minute": 23}
